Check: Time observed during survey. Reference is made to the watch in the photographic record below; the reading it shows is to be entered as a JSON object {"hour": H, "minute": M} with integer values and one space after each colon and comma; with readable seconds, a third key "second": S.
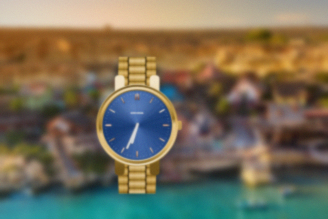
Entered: {"hour": 6, "minute": 34}
